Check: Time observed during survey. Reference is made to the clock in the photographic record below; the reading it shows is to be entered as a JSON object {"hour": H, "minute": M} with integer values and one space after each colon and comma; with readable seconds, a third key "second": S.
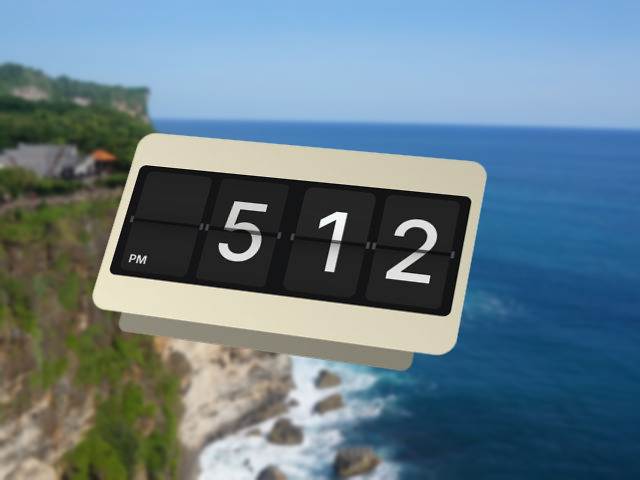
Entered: {"hour": 5, "minute": 12}
